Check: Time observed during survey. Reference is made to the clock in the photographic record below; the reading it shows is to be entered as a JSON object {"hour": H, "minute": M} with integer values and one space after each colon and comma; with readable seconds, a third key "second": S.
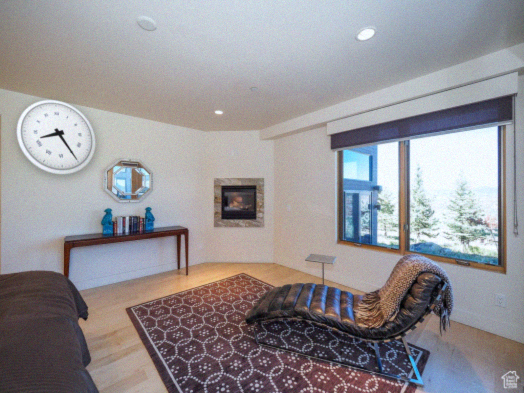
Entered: {"hour": 8, "minute": 25}
